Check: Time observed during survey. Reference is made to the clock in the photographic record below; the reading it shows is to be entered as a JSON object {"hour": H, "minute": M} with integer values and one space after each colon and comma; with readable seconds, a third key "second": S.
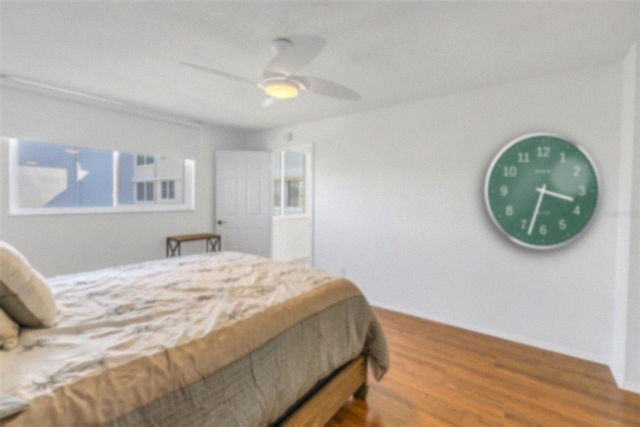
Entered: {"hour": 3, "minute": 33}
